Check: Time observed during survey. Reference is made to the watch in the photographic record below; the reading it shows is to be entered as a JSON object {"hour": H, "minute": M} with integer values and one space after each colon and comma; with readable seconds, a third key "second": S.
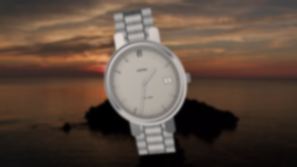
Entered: {"hour": 1, "minute": 33}
